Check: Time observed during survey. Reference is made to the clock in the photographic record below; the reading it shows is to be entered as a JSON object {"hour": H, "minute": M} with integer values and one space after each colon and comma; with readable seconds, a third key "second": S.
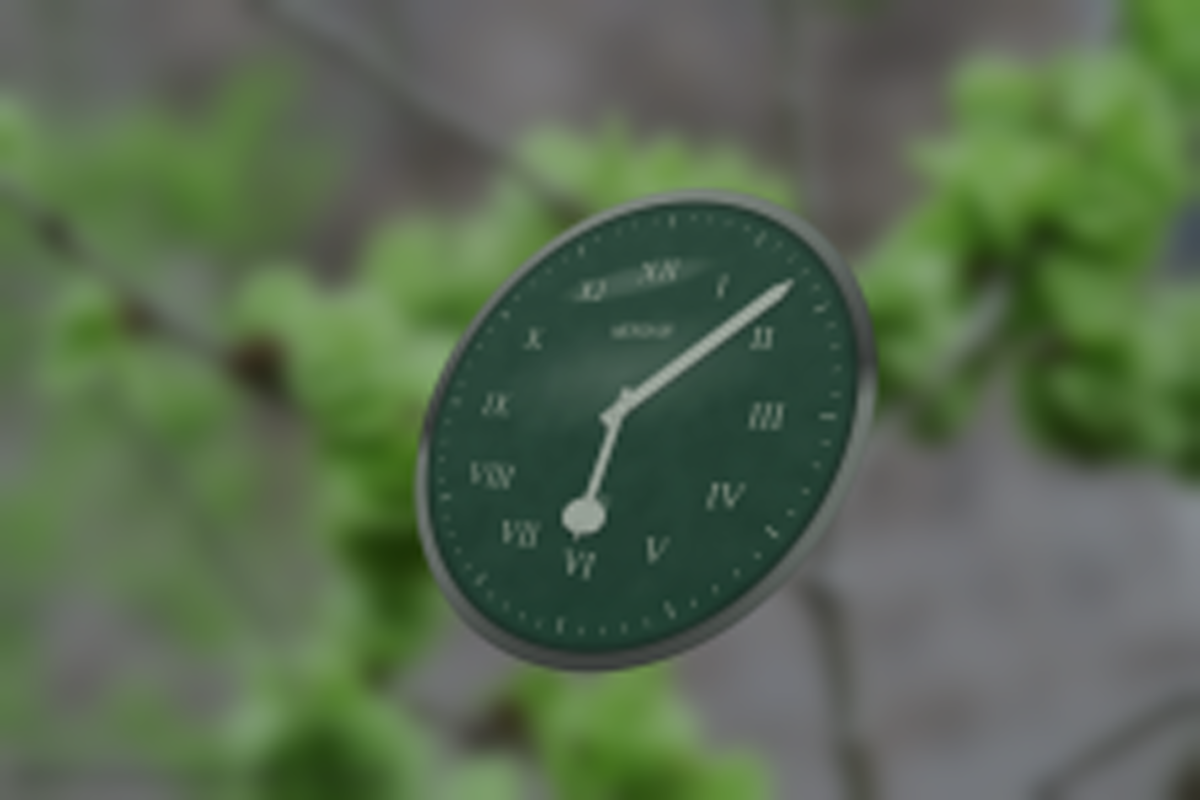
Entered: {"hour": 6, "minute": 8}
